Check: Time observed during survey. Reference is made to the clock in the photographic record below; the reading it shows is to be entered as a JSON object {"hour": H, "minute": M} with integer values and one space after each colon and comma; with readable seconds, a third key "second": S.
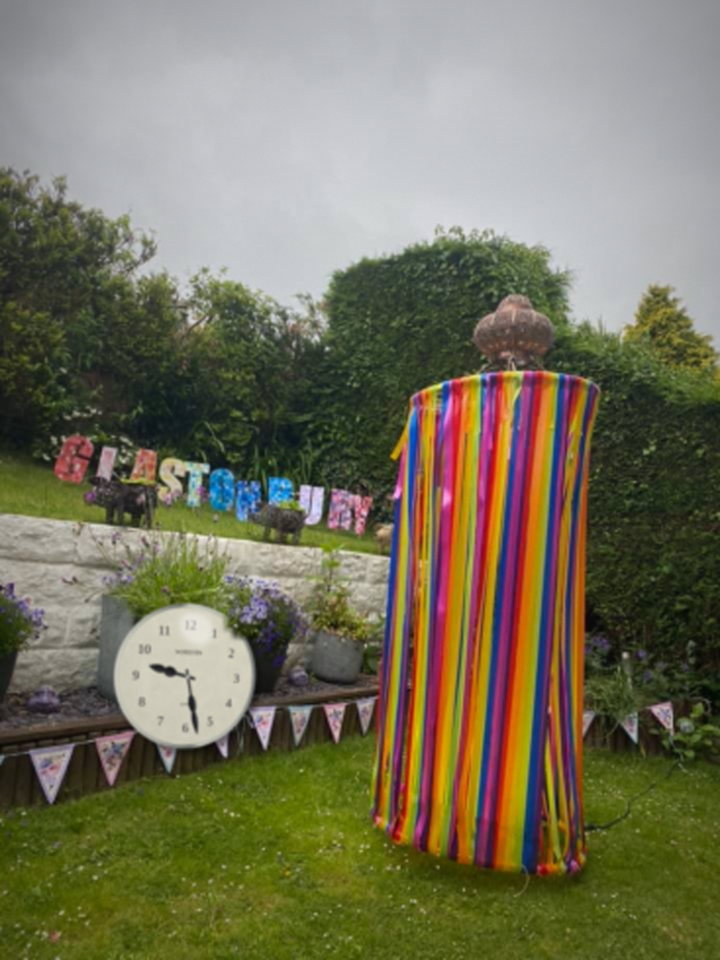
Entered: {"hour": 9, "minute": 28}
